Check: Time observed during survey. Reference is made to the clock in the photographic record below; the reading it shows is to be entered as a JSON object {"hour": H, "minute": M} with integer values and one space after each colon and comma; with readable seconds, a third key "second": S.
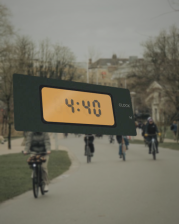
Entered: {"hour": 4, "minute": 40}
